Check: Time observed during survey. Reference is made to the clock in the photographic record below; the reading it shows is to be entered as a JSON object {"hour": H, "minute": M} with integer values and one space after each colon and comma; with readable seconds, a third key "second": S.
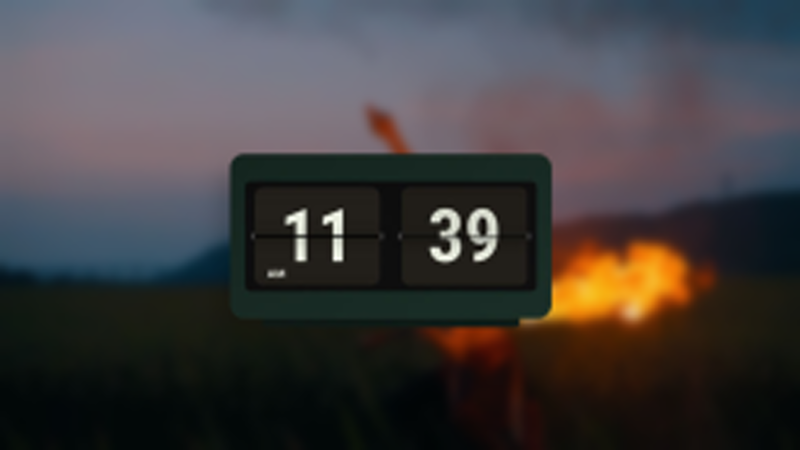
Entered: {"hour": 11, "minute": 39}
